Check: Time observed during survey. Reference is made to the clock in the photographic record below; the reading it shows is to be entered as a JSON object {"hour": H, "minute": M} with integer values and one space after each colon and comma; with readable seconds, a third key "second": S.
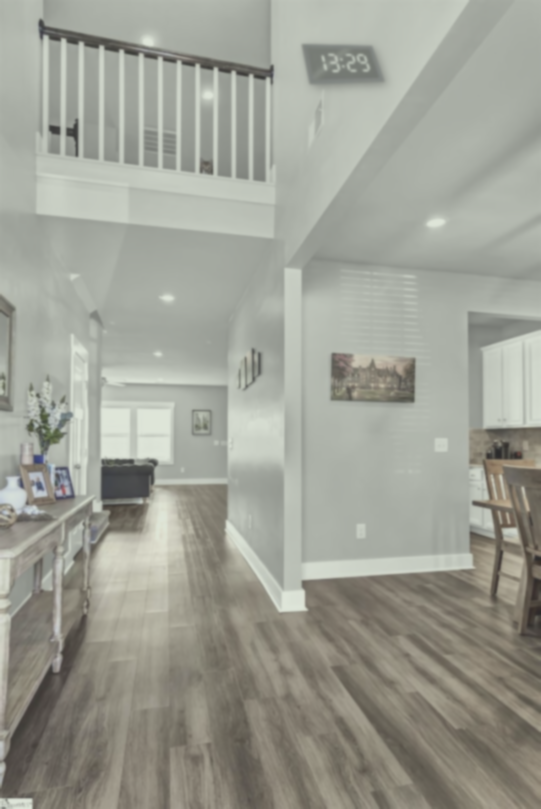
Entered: {"hour": 13, "minute": 29}
